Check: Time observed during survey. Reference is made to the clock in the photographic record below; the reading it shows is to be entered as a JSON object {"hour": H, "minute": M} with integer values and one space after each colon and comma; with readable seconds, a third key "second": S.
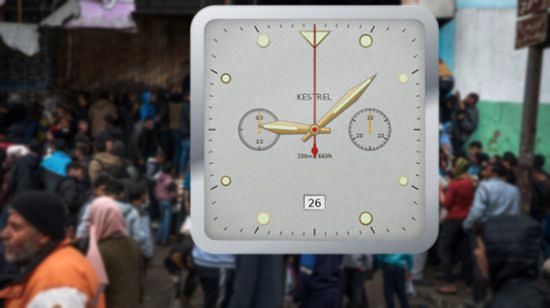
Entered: {"hour": 9, "minute": 8}
